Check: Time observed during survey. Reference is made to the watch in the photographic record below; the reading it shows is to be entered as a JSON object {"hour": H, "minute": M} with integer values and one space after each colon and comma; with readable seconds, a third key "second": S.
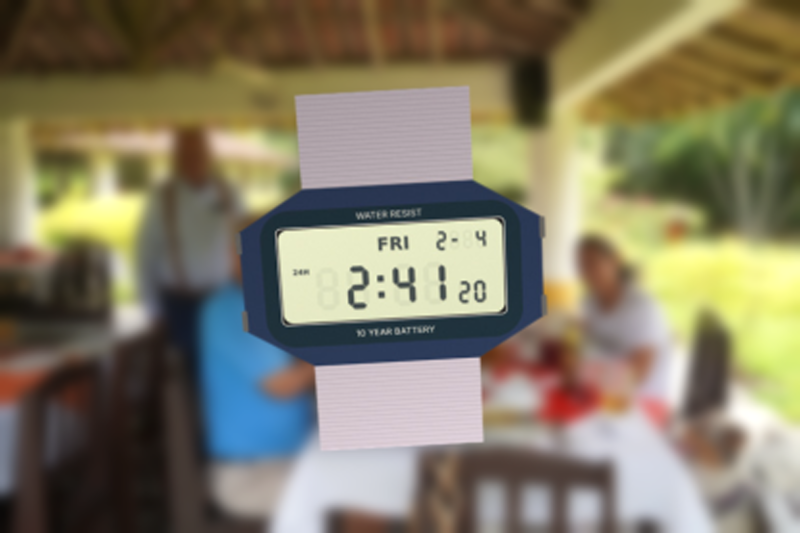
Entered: {"hour": 2, "minute": 41, "second": 20}
